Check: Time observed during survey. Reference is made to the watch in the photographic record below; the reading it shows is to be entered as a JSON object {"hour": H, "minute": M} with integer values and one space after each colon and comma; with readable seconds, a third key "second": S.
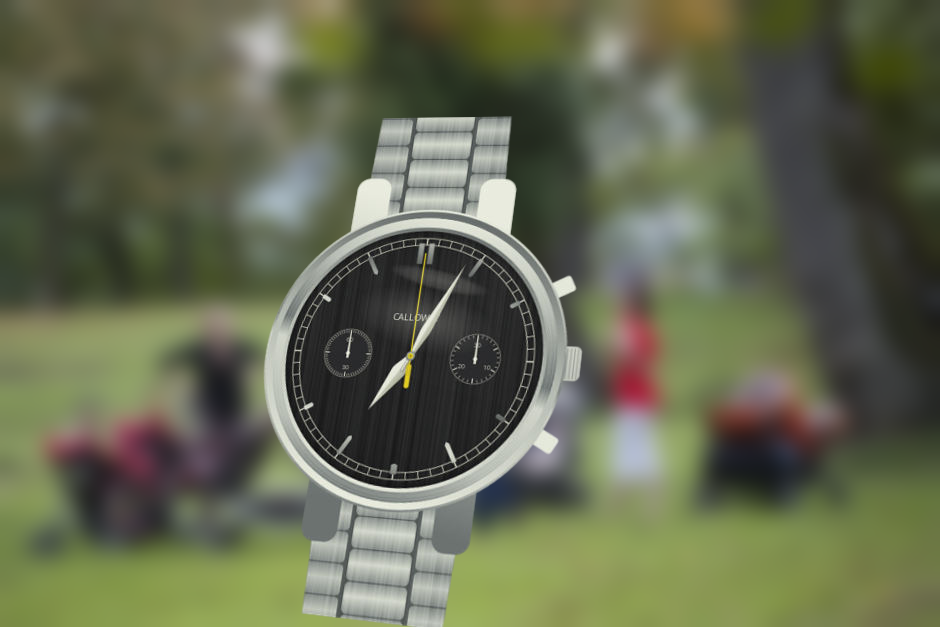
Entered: {"hour": 7, "minute": 4}
